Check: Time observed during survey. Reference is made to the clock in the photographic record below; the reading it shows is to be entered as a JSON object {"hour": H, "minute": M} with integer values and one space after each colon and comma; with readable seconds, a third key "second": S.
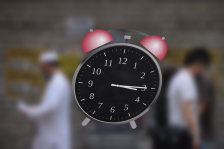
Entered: {"hour": 3, "minute": 15}
